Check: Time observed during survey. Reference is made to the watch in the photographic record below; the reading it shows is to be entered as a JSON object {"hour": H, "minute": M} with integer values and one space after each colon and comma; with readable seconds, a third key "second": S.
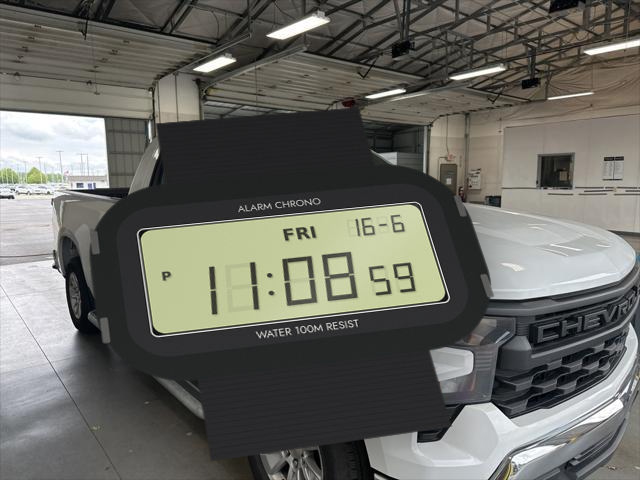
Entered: {"hour": 11, "minute": 8, "second": 59}
